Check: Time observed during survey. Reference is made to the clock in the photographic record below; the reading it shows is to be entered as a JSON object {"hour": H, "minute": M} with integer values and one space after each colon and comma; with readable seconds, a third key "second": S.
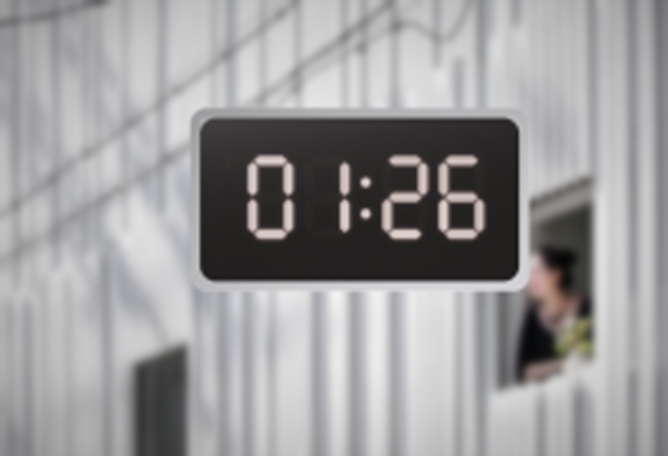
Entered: {"hour": 1, "minute": 26}
